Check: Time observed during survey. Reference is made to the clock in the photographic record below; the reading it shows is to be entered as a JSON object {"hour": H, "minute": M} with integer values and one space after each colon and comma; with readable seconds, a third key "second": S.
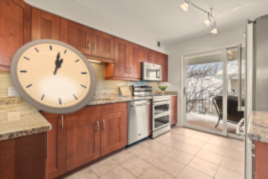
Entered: {"hour": 1, "minute": 3}
